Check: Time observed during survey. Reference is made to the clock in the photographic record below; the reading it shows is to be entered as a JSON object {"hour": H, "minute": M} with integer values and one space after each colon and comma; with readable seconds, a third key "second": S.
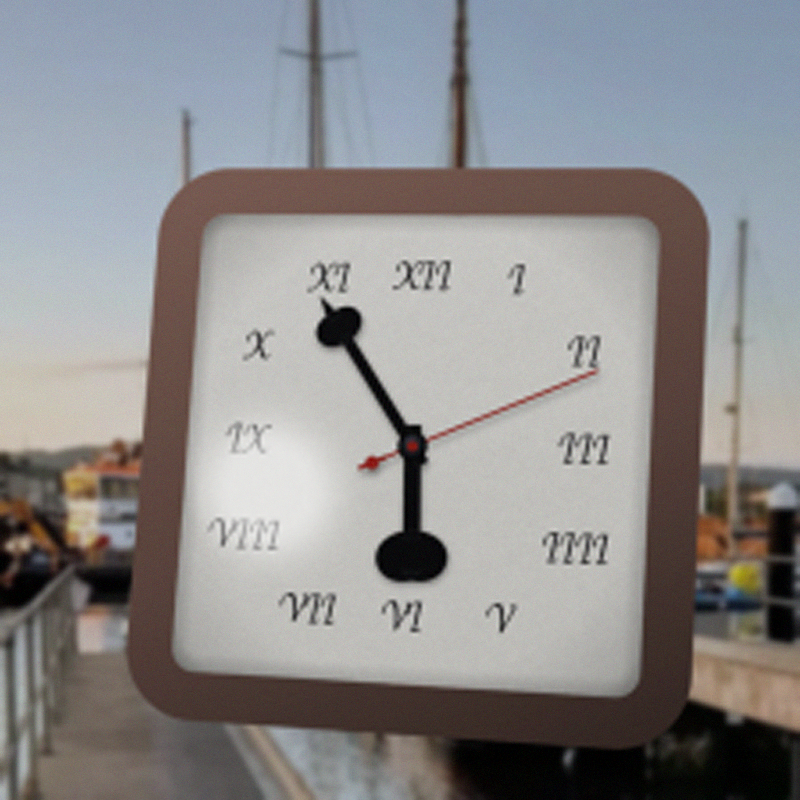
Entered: {"hour": 5, "minute": 54, "second": 11}
